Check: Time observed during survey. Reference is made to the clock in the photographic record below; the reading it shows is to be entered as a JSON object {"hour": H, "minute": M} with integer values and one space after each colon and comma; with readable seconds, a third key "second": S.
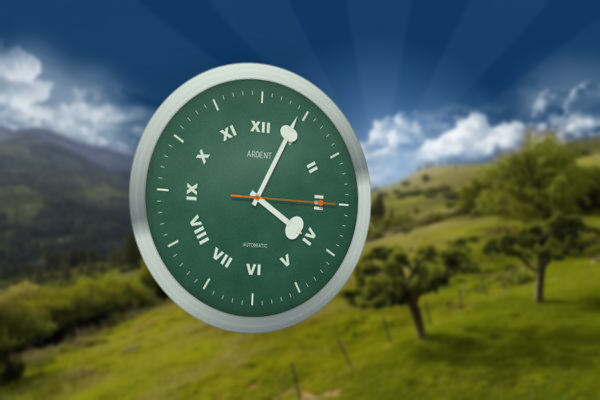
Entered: {"hour": 4, "minute": 4, "second": 15}
